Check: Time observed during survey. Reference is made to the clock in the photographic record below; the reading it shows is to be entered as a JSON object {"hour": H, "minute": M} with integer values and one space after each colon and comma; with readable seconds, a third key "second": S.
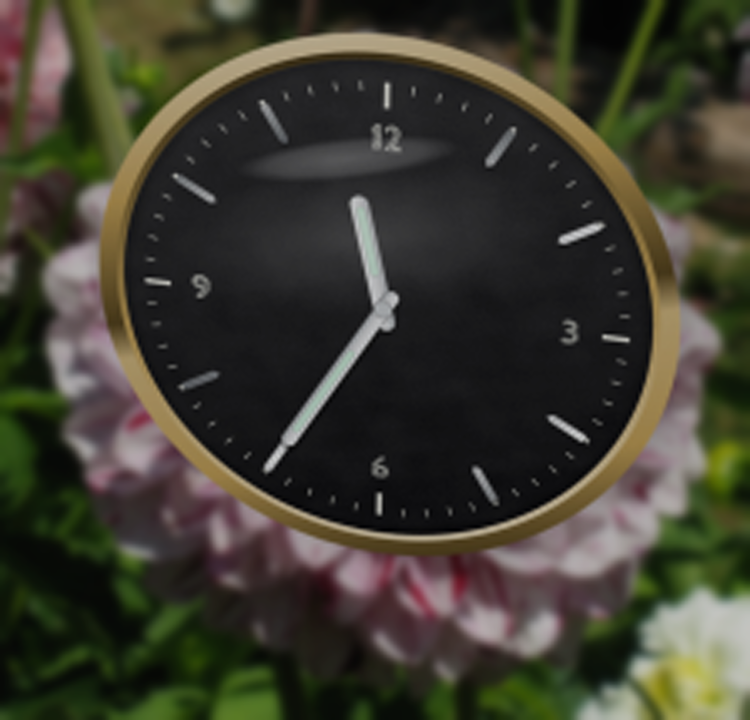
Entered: {"hour": 11, "minute": 35}
